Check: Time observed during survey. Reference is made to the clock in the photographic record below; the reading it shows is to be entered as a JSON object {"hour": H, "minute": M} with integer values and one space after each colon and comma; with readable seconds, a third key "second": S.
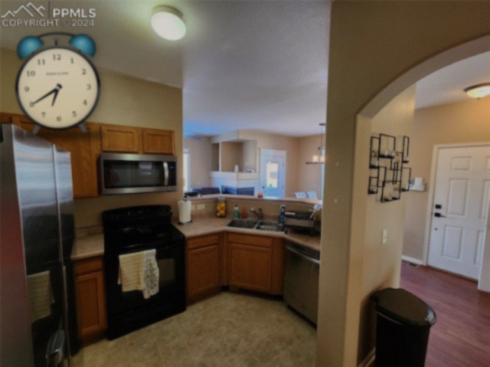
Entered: {"hour": 6, "minute": 40}
